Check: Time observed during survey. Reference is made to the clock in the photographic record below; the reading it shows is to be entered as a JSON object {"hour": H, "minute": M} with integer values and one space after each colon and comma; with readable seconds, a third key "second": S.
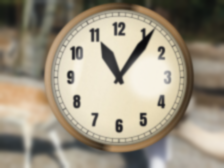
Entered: {"hour": 11, "minute": 6}
